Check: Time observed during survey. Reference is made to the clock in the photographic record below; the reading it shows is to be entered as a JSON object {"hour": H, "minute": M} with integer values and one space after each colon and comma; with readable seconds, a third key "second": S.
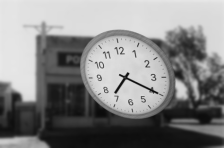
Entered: {"hour": 7, "minute": 20}
